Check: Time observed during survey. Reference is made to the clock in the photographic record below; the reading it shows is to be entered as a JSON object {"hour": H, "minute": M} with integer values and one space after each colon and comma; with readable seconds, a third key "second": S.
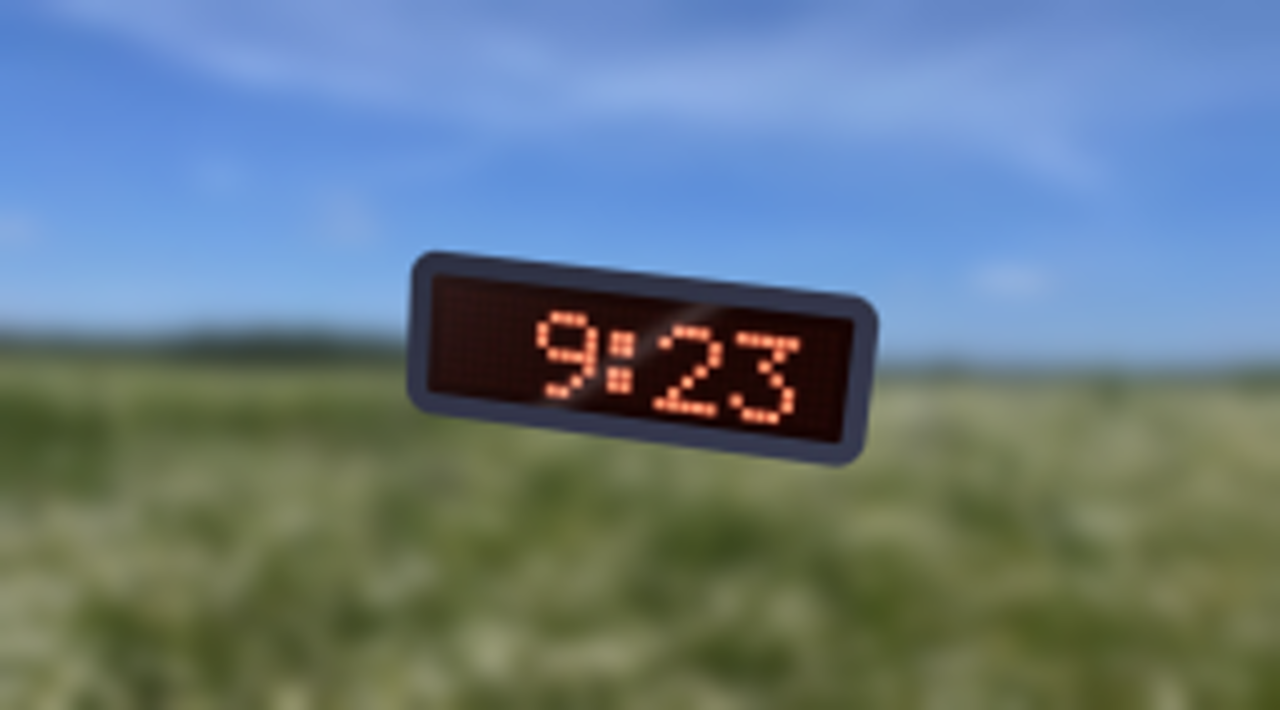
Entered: {"hour": 9, "minute": 23}
